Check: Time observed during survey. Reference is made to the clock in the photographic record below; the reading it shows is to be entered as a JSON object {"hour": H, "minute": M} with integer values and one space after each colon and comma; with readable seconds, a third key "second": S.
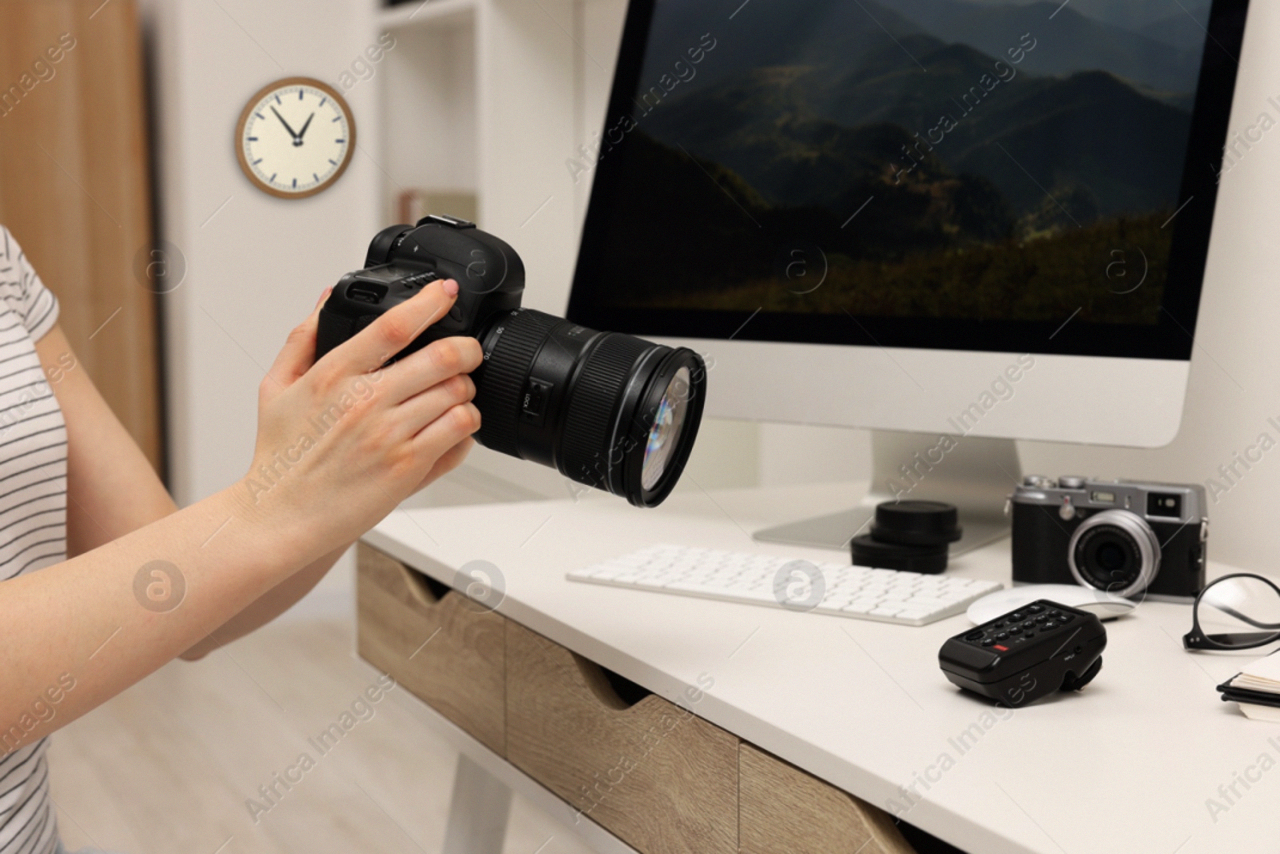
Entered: {"hour": 12, "minute": 53}
